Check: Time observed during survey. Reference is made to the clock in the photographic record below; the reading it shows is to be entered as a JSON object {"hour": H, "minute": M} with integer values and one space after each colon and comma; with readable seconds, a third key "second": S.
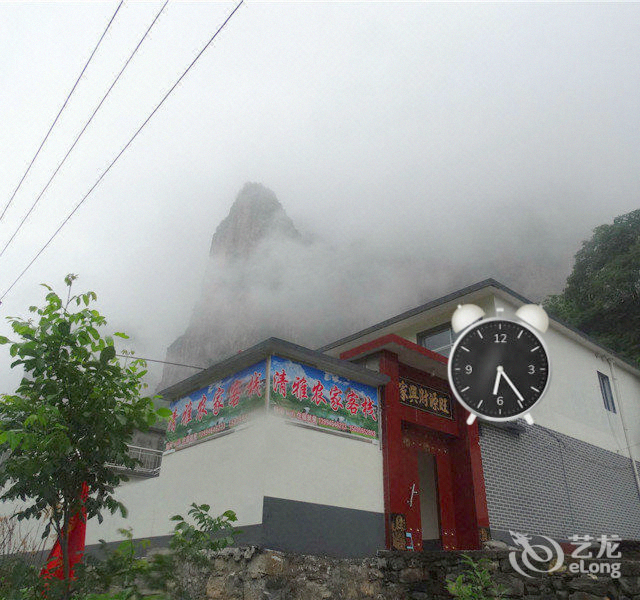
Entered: {"hour": 6, "minute": 24}
